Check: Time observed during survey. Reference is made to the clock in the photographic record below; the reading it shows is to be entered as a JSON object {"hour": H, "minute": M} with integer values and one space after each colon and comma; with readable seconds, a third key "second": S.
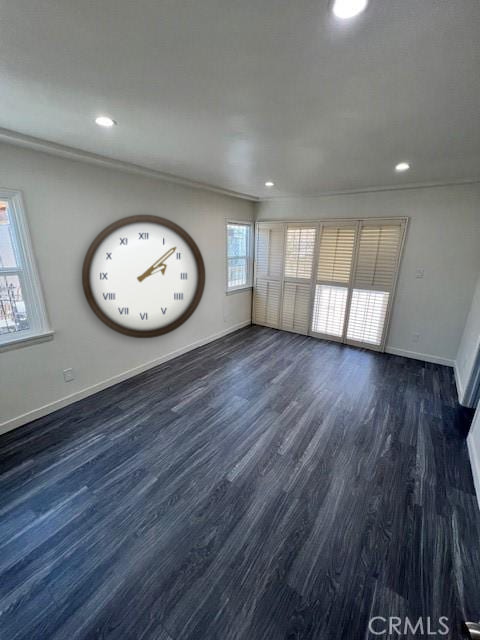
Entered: {"hour": 2, "minute": 8}
